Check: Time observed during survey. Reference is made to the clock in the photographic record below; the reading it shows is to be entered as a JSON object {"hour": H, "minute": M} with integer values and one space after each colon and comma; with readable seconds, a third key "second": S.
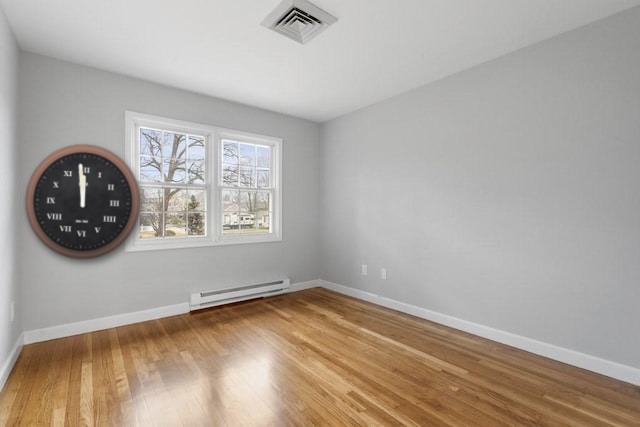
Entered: {"hour": 11, "minute": 59}
